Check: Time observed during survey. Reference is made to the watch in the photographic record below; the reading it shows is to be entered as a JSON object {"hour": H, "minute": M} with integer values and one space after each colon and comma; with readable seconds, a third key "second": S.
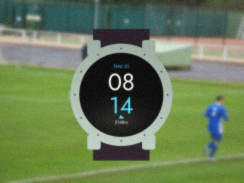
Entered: {"hour": 8, "minute": 14}
